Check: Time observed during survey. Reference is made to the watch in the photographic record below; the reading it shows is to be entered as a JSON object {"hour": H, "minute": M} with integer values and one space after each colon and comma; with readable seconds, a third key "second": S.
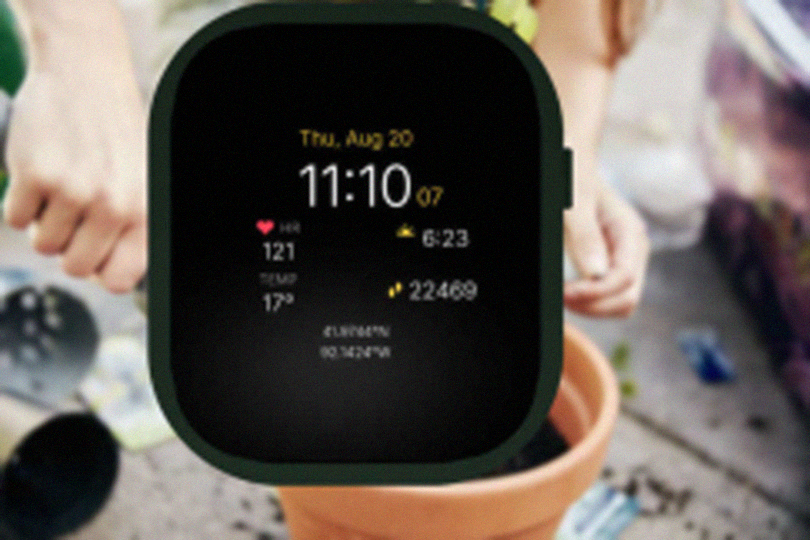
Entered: {"hour": 11, "minute": 10}
